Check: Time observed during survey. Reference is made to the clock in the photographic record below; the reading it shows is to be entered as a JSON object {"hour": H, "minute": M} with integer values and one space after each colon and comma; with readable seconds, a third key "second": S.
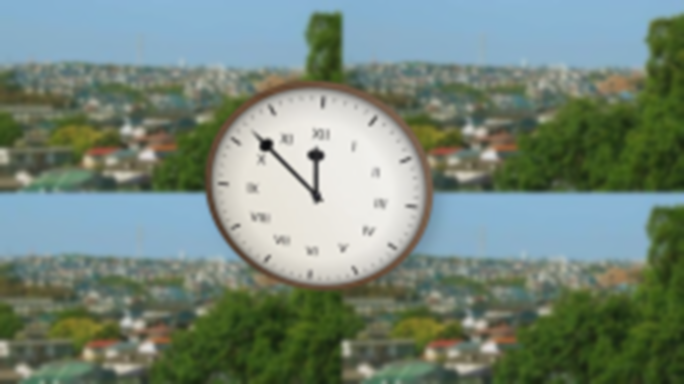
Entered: {"hour": 11, "minute": 52}
